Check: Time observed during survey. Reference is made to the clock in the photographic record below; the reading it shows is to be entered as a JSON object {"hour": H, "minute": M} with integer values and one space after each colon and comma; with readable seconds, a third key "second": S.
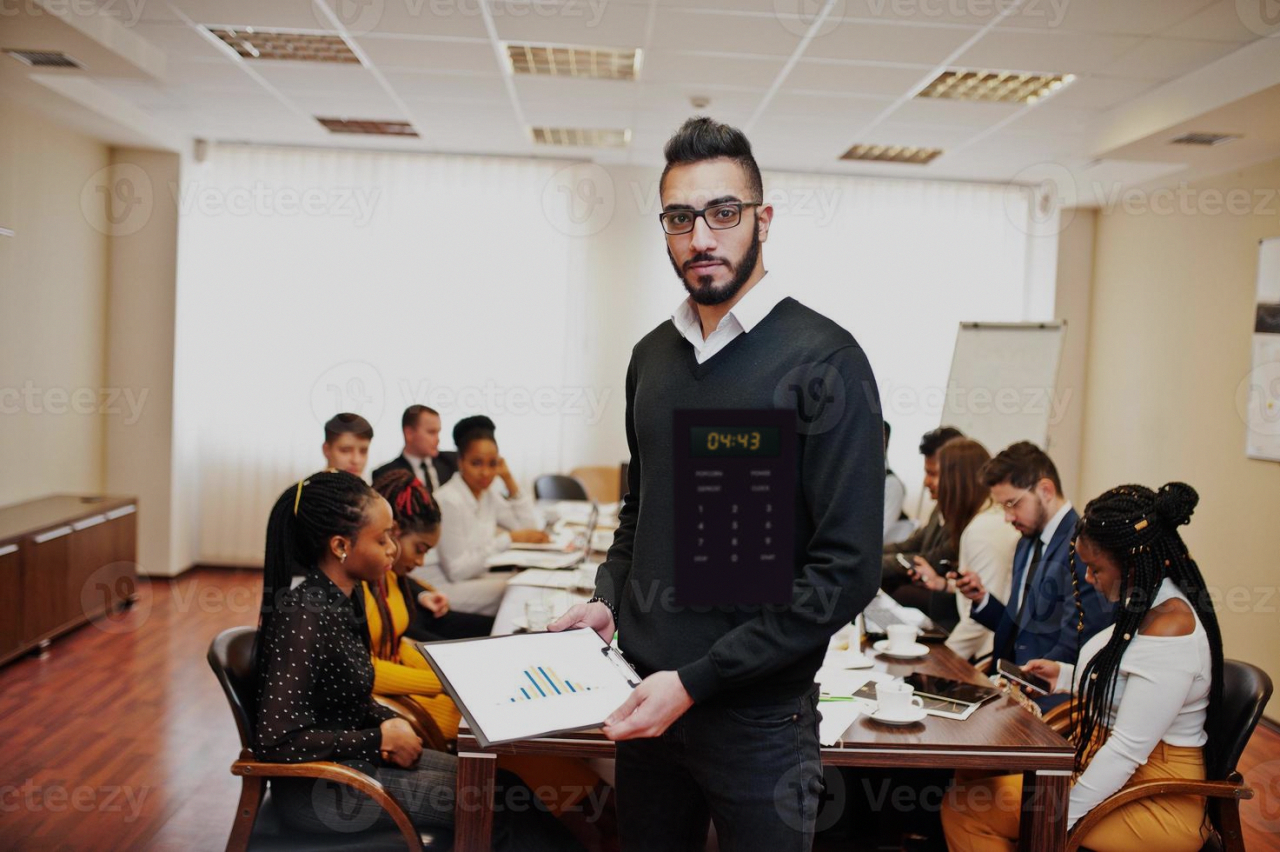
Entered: {"hour": 4, "minute": 43}
